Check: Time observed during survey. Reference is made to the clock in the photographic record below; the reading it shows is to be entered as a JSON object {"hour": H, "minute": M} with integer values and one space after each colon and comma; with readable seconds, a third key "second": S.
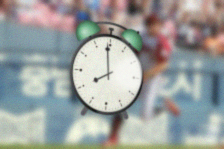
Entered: {"hour": 7, "minute": 59}
